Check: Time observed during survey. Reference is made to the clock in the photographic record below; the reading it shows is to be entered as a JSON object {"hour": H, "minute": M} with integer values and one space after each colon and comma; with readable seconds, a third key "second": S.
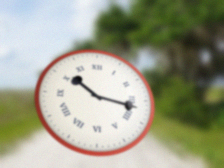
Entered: {"hour": 10, "minute": 17}
